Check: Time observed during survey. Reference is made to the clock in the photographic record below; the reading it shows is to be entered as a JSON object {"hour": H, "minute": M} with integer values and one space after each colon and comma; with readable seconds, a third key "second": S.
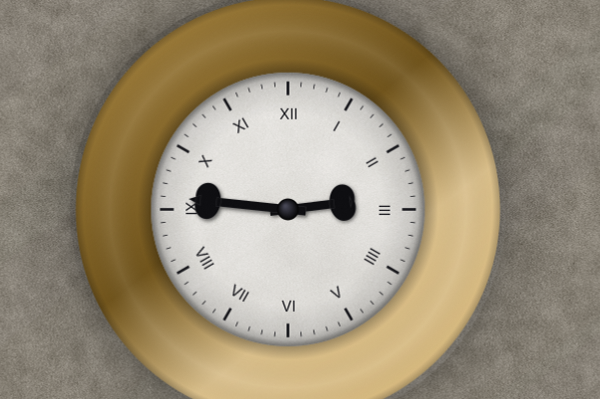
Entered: {"hour": 2, "minute": 46}
